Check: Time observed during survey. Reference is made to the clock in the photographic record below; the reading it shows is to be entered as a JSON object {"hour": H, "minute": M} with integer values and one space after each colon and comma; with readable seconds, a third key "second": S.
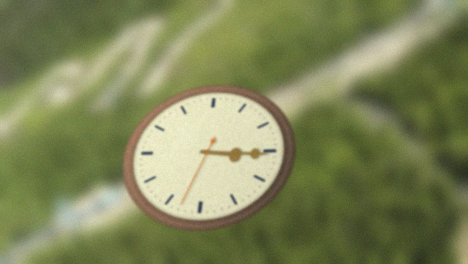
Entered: {"hour": 3, "minute": 15, "second": 33}
